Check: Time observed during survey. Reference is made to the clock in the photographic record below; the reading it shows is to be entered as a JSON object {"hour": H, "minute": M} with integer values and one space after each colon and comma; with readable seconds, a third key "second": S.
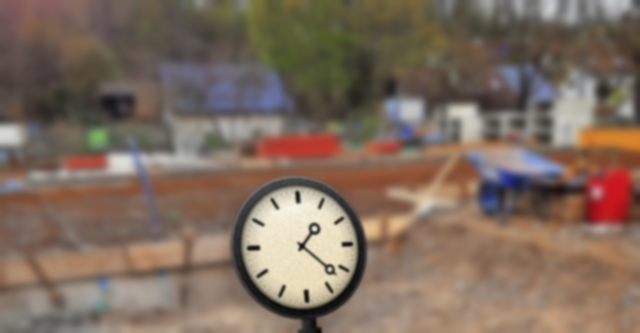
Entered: {"hour": 1, "minute": 22}
